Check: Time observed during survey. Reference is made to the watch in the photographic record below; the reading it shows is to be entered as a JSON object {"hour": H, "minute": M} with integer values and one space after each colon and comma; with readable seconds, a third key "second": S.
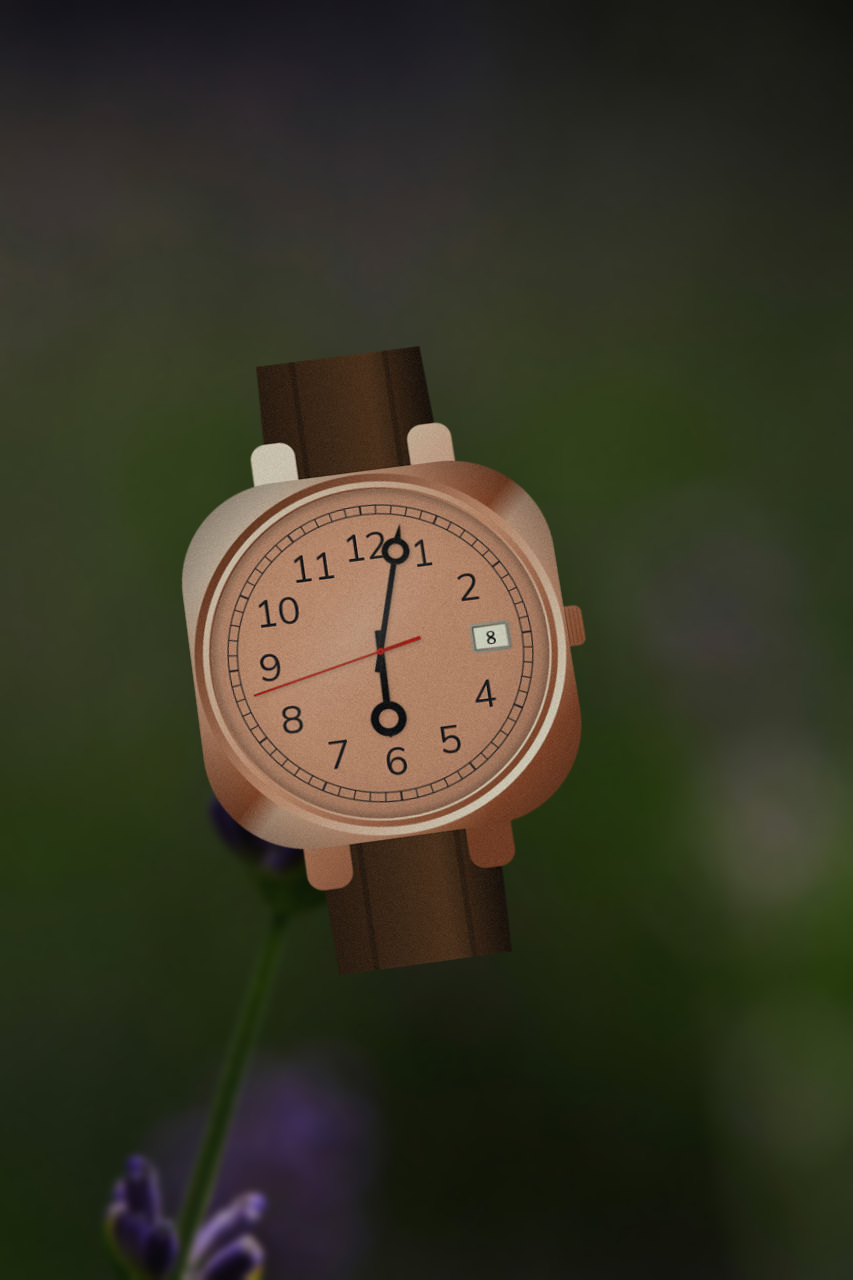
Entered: {"hour": 6, "minute": 2, "second": 43}
